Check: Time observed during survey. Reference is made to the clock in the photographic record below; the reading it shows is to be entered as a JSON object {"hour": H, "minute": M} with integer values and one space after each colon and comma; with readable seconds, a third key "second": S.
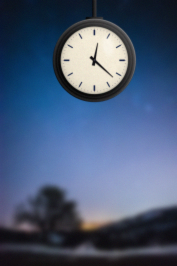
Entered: {"hour": 12, "minute": 22}
